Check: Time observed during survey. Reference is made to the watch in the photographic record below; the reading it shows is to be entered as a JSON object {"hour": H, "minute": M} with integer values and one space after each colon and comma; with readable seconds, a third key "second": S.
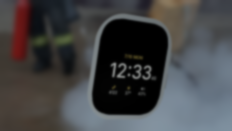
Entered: {"hour": 12, "minute": 33}
